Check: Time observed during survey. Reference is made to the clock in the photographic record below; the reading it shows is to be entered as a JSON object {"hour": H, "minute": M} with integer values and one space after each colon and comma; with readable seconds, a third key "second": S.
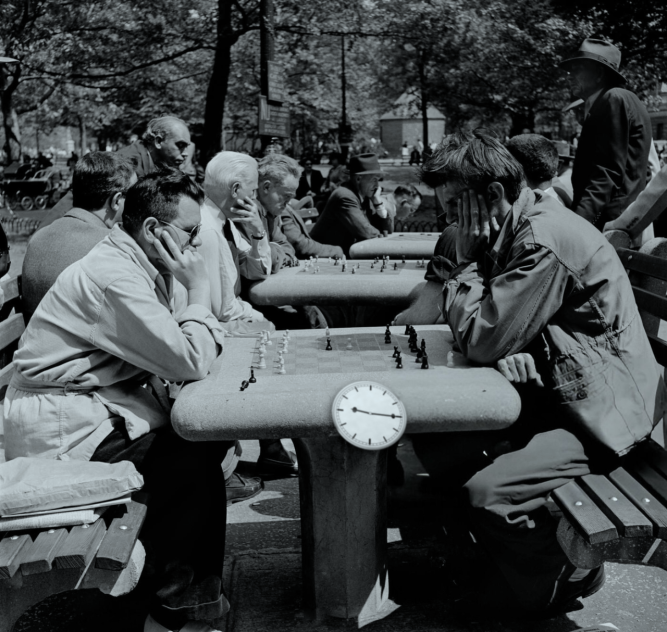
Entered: {"hour": 9, "minute": 15}
